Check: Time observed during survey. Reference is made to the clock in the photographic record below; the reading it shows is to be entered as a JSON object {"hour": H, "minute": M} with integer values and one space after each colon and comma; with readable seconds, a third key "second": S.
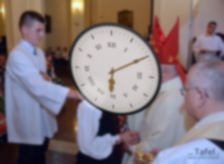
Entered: {"hour": 6, "minute": 10}
